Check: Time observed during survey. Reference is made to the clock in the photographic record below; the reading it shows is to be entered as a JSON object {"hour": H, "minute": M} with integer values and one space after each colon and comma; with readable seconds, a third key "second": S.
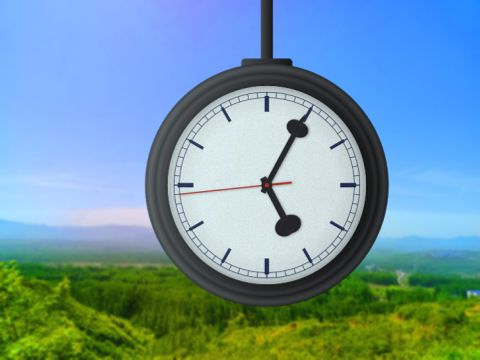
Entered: {"hour": 5, "minute": 4, "second": 44}
